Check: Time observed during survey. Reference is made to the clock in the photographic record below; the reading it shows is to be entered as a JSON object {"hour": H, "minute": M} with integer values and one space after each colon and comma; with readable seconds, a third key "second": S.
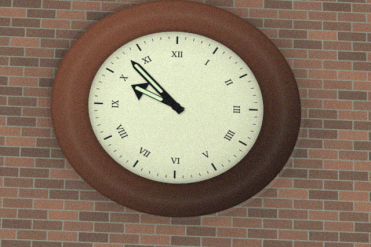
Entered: {"hour": 9, "minute": 53}
